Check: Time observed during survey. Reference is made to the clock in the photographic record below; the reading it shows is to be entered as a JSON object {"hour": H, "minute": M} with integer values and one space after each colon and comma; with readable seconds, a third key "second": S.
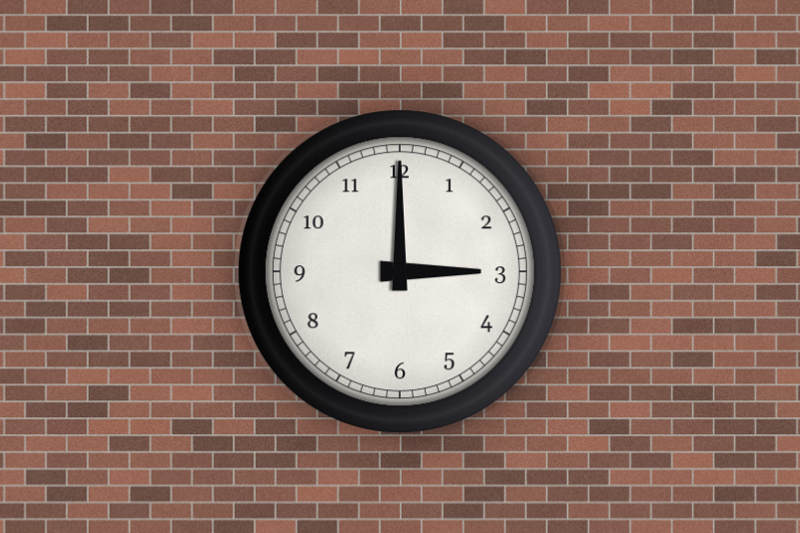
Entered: {"hour": 3, "minute": 0}
